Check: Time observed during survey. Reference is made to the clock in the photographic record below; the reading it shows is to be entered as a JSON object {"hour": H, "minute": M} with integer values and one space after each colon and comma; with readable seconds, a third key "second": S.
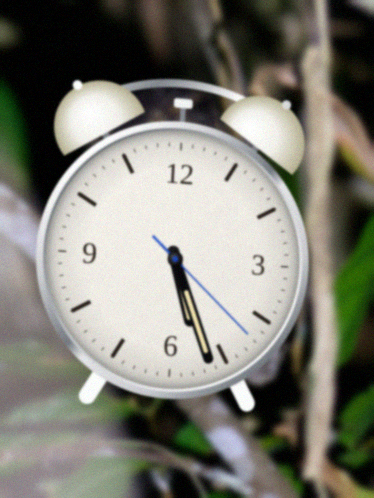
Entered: {"hour": 5, "minute": 26, "second": 22}
